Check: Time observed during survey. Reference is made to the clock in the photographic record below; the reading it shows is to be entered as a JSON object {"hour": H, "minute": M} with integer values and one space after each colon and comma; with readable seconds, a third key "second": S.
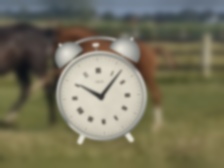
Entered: {"hour": 10, "minute": 7}
